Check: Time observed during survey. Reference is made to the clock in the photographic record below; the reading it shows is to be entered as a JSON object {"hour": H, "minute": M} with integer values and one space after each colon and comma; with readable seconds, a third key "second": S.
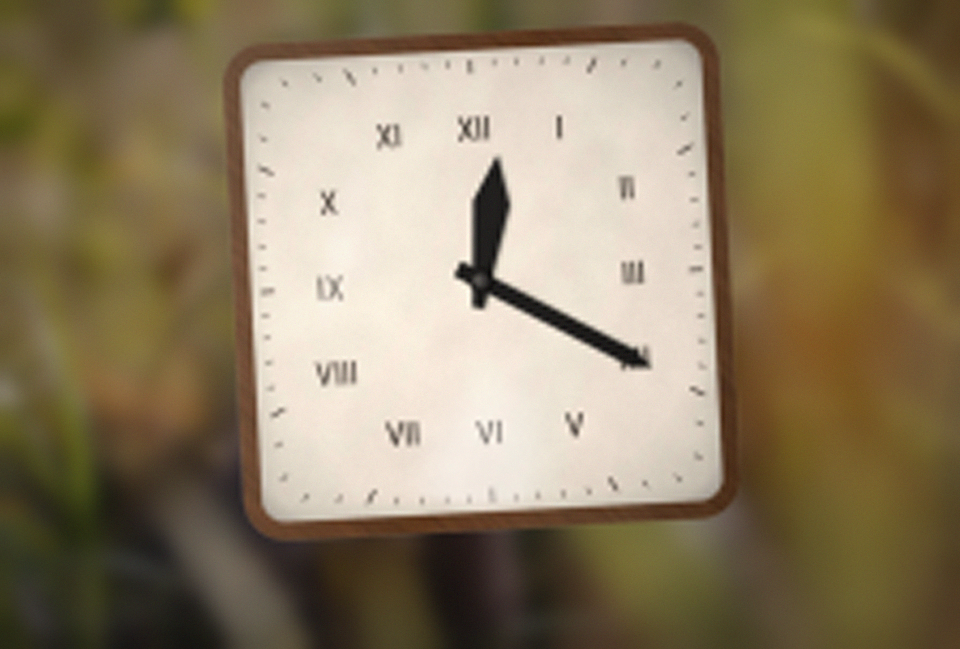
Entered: {"hour": 12, "minute": 20}
